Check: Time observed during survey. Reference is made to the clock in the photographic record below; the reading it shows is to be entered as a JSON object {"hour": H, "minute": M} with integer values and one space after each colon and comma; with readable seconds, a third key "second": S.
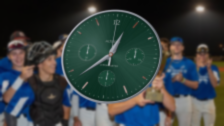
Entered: {"hour": 12, "minute": 38}
